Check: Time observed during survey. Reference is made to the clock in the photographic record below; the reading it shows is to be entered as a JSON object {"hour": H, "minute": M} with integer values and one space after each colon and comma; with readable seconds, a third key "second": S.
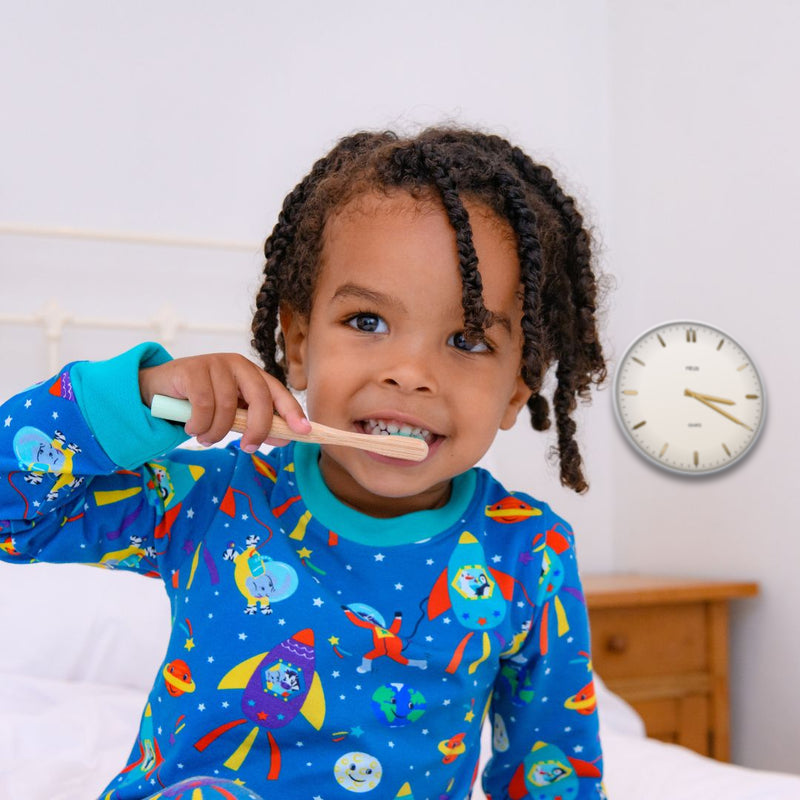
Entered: {"hour": 3, "minute": 20}
